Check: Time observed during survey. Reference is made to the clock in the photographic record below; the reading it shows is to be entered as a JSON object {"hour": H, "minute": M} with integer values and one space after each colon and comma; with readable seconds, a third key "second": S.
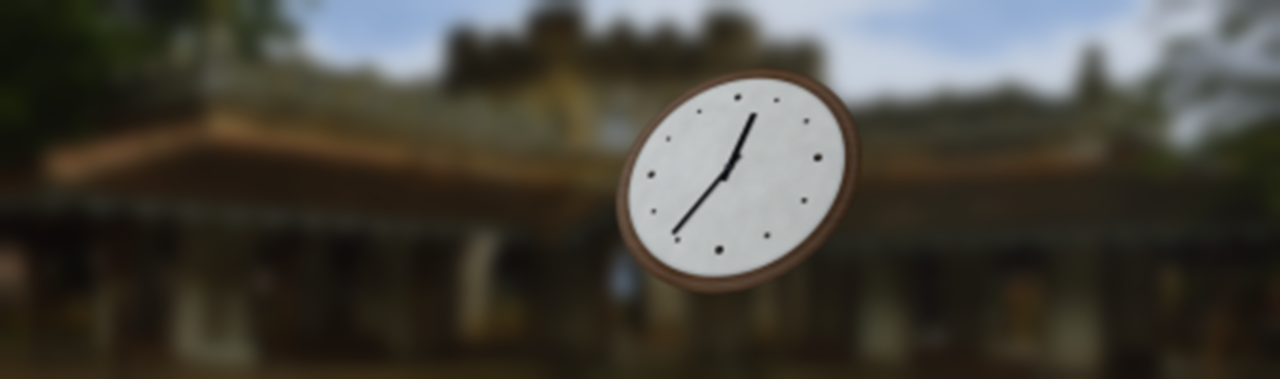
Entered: {"hour": 12, "minute": 36}
